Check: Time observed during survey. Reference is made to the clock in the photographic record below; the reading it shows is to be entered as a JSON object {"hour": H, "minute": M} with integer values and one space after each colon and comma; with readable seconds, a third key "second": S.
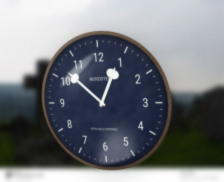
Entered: {"hour": 12, "minute": 52}
